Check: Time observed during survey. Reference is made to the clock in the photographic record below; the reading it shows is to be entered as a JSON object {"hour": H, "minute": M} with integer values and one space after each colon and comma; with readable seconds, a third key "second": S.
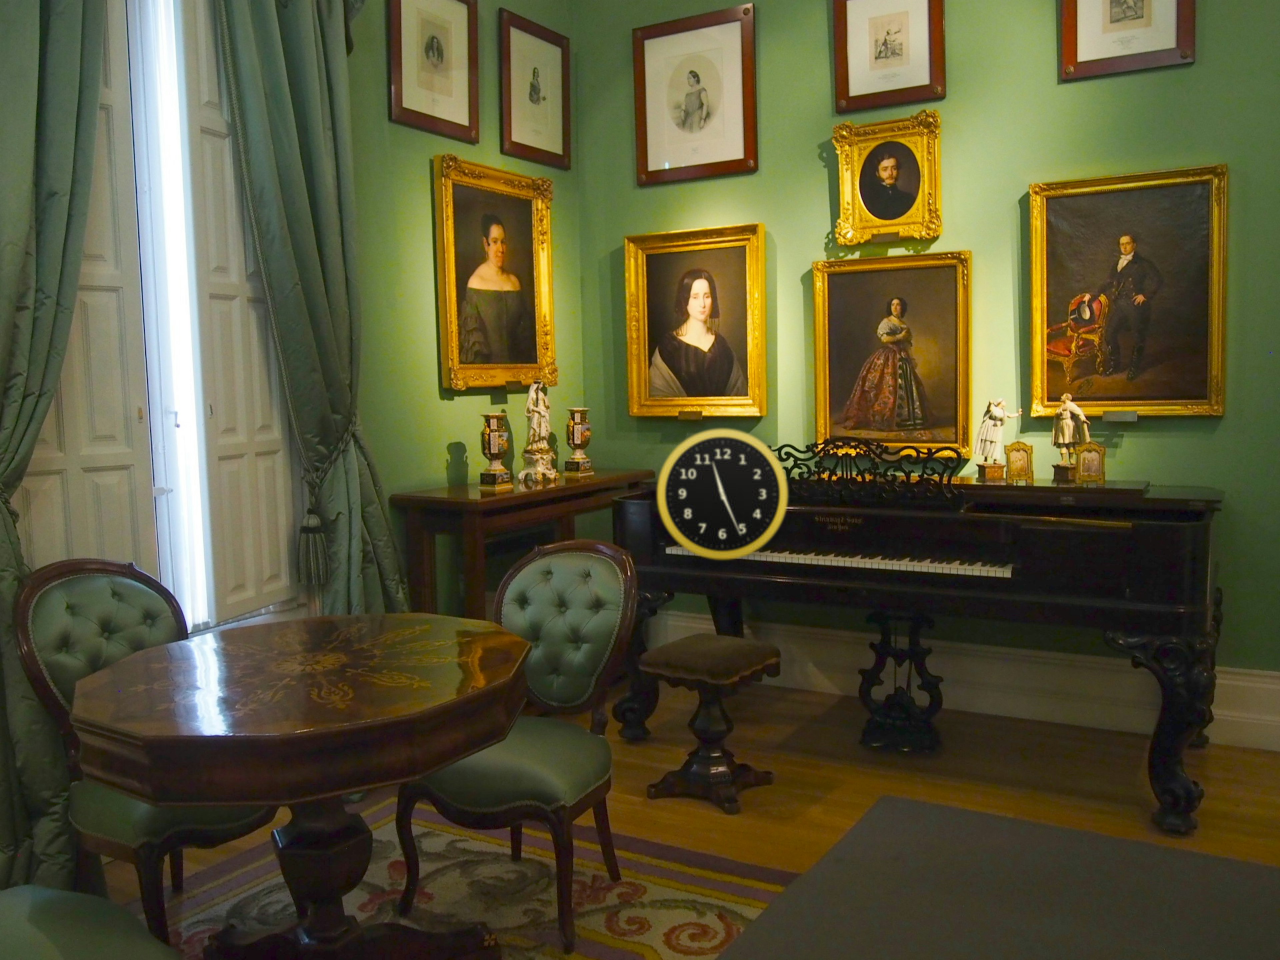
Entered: {"hour": 11, "minute": 26}
